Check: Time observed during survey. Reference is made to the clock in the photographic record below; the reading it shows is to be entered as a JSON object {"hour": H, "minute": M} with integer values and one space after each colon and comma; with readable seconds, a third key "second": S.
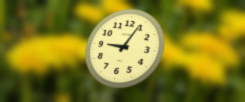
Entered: {"hour": 9, "minute": 4}
